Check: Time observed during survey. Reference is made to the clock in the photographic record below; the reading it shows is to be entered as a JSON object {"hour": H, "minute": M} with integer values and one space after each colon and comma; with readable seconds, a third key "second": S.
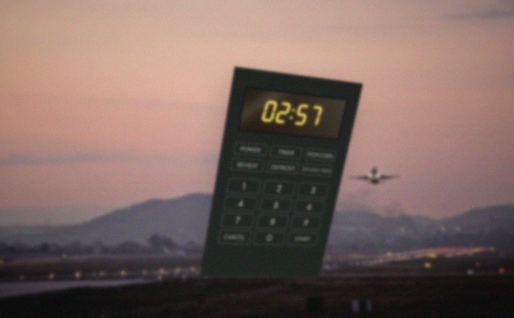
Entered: {"hour": 2, "minute": 57}
